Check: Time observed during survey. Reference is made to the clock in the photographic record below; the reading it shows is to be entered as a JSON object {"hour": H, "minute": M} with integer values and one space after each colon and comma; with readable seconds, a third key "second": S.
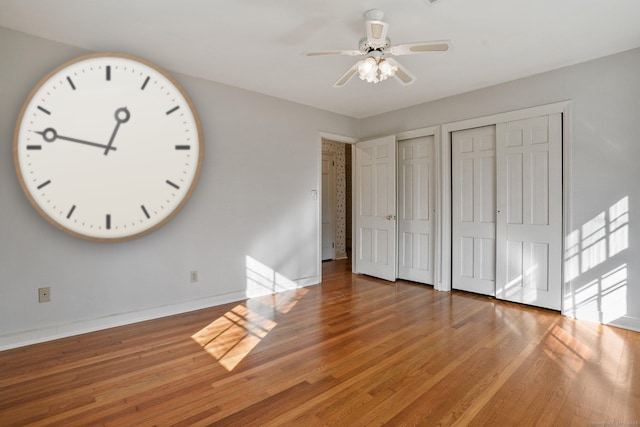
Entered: {"hour": 12, "minute": 47}
